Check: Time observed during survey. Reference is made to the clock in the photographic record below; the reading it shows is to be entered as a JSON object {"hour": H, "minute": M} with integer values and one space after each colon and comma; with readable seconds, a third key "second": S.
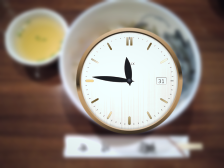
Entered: {"hour": 11, "minute": 46}
